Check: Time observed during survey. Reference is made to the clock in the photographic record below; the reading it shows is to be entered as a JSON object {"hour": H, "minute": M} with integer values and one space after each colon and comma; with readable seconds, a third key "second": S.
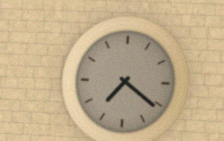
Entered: {"hour": 7, "minute": 21}
